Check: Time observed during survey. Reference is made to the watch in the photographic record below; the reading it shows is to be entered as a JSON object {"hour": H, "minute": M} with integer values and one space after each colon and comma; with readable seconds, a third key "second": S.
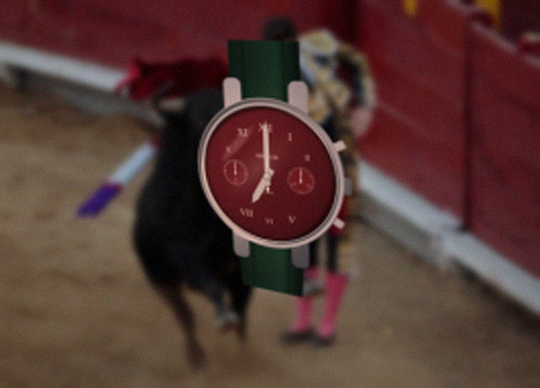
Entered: {"hour": 7, "minute": 0}
